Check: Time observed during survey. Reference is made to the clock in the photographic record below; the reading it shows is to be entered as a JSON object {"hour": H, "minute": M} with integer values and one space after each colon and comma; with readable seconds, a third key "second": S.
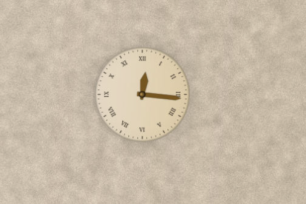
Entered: {"hour": 12, "minute": 16}
